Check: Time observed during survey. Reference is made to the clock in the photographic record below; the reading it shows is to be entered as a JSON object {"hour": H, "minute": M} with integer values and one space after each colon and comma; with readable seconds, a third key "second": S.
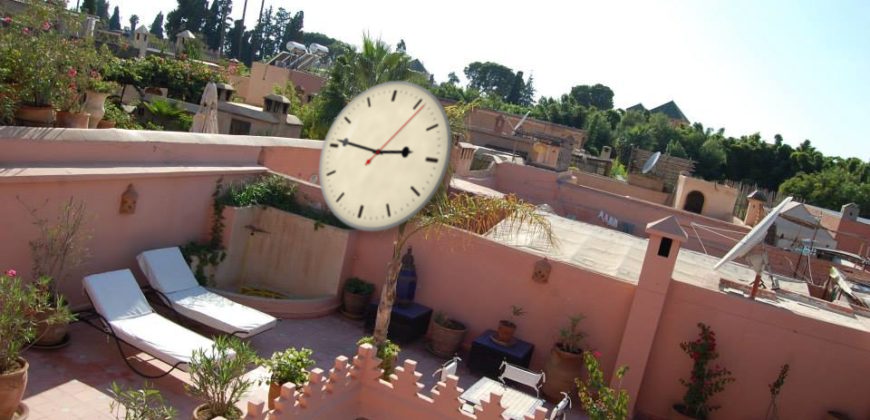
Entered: {"hour": 2, "minute": 46, "second": 6}
